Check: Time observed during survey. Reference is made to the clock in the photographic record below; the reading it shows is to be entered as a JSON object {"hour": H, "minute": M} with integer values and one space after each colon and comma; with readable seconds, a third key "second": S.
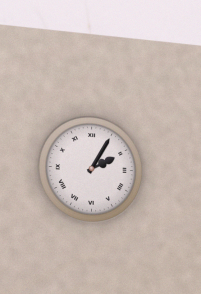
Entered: {"hour": 2, "minute": 5}
